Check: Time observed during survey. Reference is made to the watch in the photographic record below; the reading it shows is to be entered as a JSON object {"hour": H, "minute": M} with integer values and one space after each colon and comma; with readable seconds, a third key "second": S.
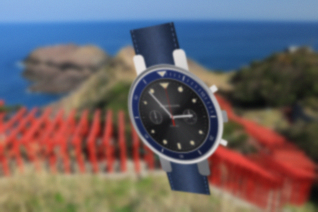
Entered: {"hour": 2, "minute": 54}
